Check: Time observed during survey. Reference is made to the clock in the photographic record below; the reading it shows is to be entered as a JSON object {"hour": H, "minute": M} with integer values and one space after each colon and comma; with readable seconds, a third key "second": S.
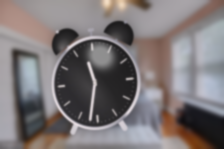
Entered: {"hour": 11, "minute": 32}
